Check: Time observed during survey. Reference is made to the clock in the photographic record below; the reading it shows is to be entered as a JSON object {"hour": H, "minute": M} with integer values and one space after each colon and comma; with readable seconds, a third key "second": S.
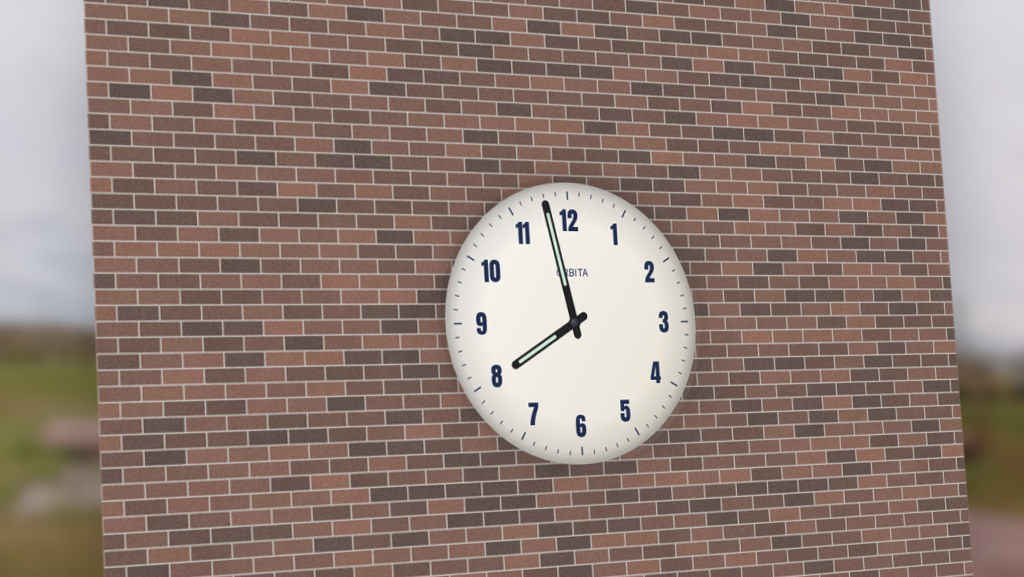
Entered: {"hour": 7, "minute": 58}
